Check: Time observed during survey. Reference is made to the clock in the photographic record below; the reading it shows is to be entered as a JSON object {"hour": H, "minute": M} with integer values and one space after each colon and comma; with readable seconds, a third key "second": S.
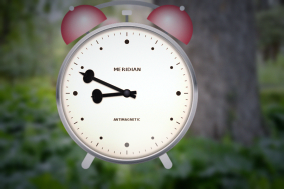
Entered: {"hour": 8, "minute": 49}
